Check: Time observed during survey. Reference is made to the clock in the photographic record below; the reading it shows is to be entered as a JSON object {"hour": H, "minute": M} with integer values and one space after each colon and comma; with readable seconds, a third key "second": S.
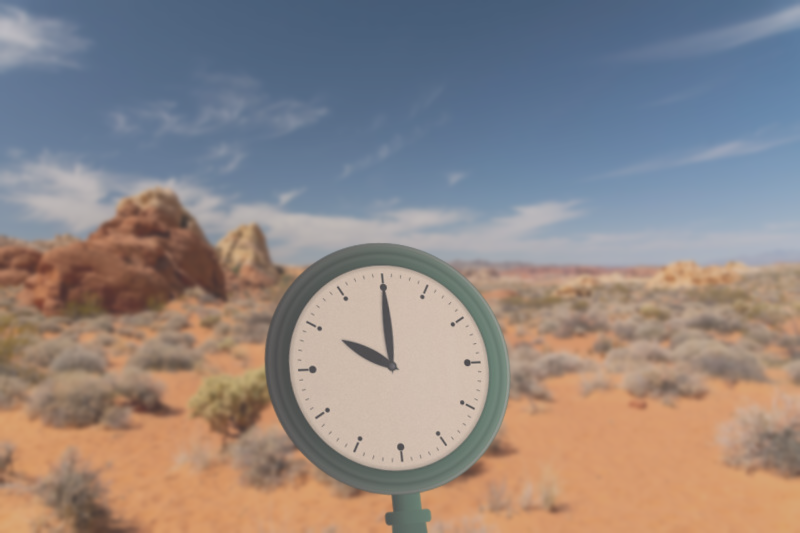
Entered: {"hour": 10, "minute": 0}
